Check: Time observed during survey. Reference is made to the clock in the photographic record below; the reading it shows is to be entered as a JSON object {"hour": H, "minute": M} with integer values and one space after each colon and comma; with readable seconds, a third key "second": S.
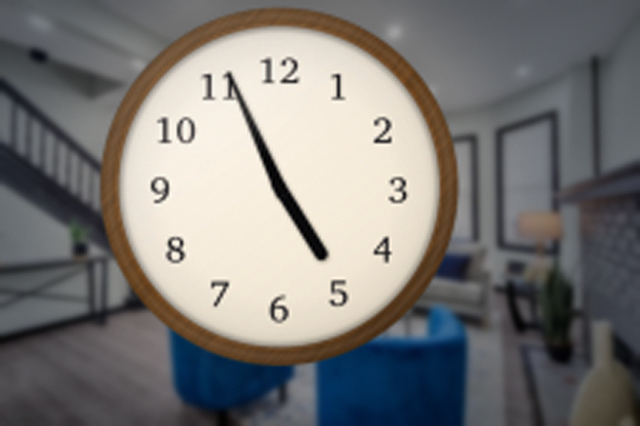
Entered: {"hour": 4, "minute": 56}
